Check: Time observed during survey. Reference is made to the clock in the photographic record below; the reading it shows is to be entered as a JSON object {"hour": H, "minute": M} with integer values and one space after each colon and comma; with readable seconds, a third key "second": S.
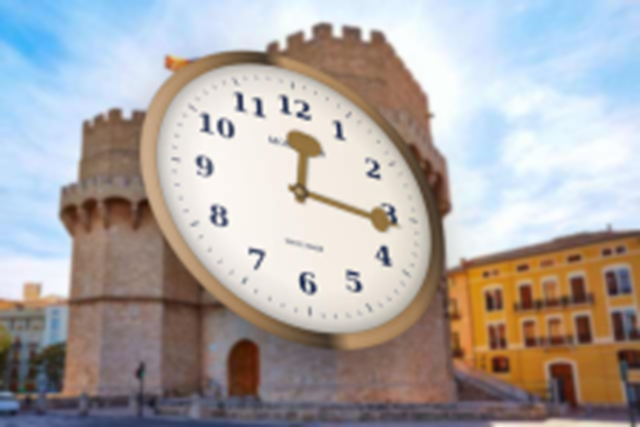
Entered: {"hour": 12, "minute": 16}
